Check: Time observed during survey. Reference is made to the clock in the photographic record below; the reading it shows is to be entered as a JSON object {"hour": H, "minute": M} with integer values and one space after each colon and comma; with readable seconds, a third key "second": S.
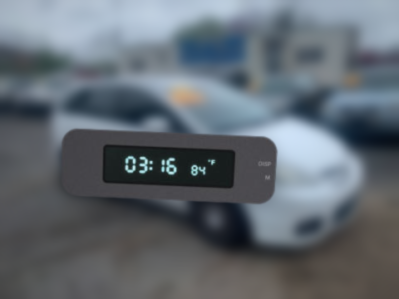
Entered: {"hour": 3, "minute": 16}
